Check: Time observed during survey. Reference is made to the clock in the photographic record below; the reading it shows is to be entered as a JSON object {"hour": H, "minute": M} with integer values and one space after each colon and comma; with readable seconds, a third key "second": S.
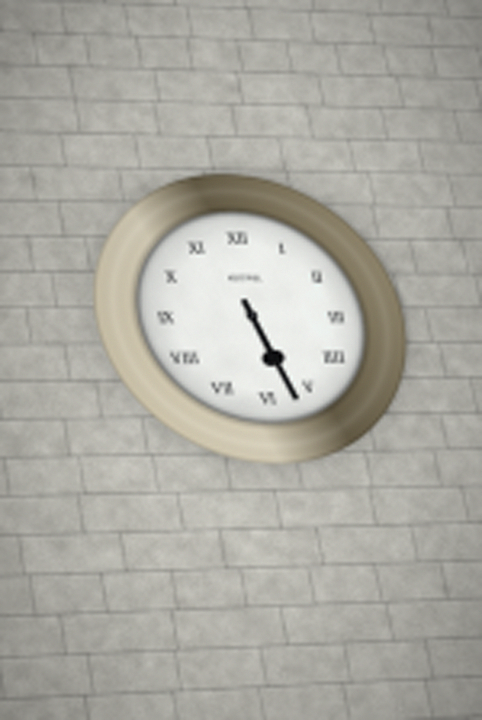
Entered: {"hour": 5, "minute": 27}
